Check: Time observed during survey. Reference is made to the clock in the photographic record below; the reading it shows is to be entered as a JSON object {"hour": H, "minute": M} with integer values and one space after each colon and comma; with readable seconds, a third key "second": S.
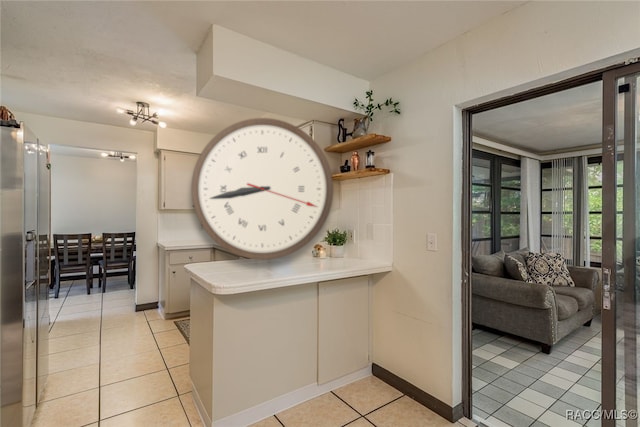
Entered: {"hour": 8, "minute": 43, "second": 18}
